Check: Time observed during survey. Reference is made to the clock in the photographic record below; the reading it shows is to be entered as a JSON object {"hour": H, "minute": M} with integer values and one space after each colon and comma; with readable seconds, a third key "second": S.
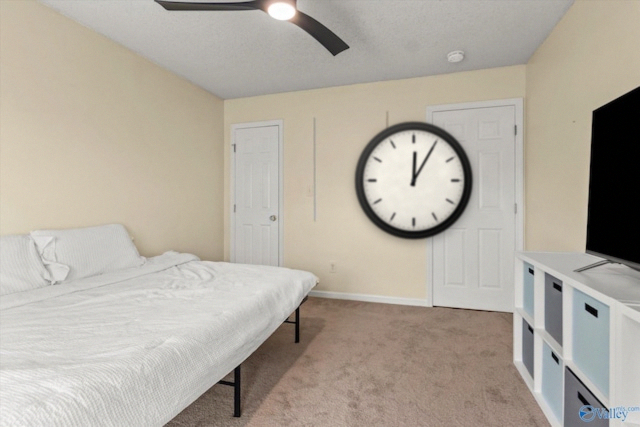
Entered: {"hour": 12, "minute": 5}
